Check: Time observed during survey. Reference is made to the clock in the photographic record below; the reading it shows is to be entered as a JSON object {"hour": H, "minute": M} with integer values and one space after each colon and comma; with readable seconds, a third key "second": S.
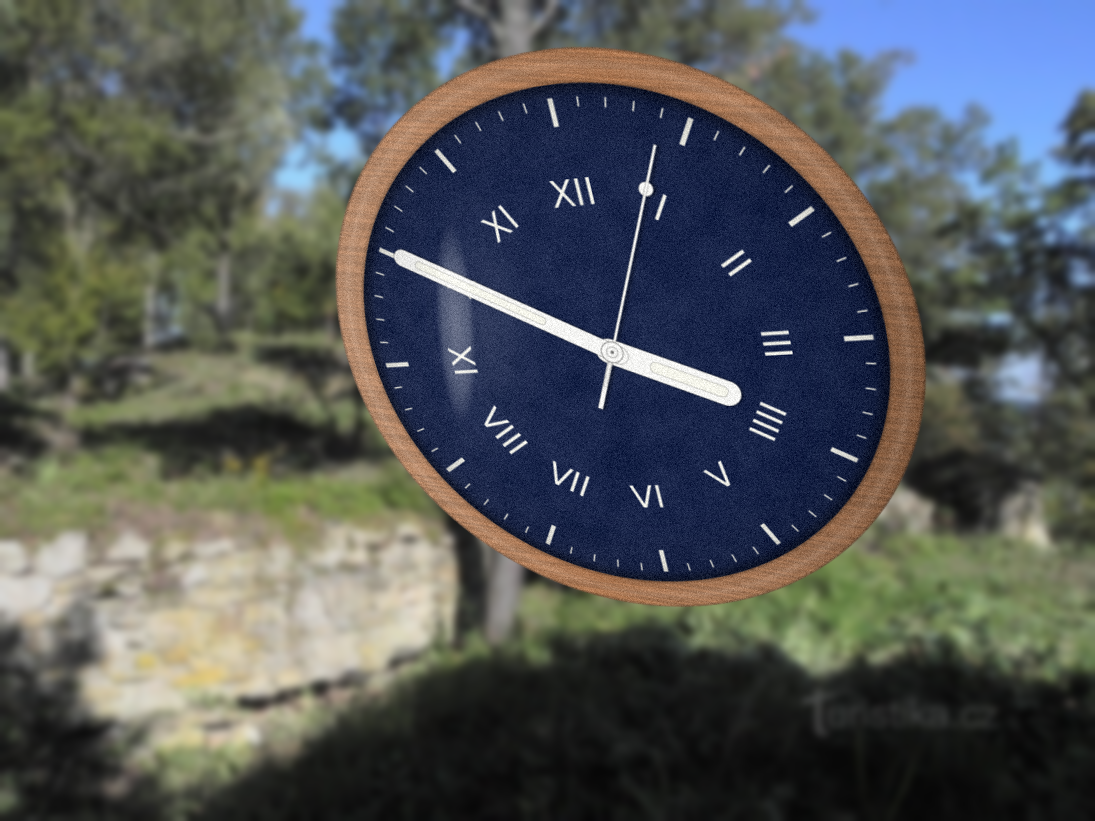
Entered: {"hour": 3, "minute": 50, "second": 4}
